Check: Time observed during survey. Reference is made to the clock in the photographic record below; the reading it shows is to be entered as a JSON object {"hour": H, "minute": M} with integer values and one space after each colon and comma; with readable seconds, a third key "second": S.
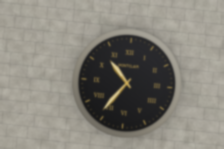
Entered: {"hour": 10, "minute": 36}
